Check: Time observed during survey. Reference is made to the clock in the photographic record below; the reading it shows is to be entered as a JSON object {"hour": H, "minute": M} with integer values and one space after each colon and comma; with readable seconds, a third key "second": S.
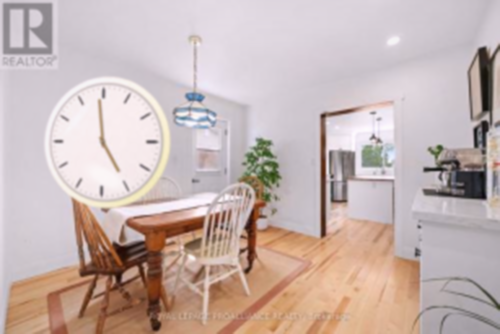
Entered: {"hour": 4, "minute": 59}
